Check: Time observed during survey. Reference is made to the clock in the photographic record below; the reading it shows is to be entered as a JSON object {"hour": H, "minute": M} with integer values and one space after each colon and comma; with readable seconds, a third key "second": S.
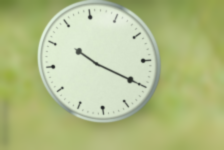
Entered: {"hour": 10, "minute": 20}
